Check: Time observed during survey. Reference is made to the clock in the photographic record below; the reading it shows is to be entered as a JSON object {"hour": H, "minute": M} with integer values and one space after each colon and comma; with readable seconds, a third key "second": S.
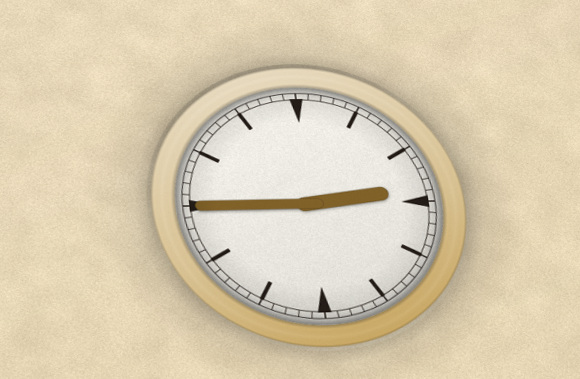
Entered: {"hour": 2, "minute": 45}
